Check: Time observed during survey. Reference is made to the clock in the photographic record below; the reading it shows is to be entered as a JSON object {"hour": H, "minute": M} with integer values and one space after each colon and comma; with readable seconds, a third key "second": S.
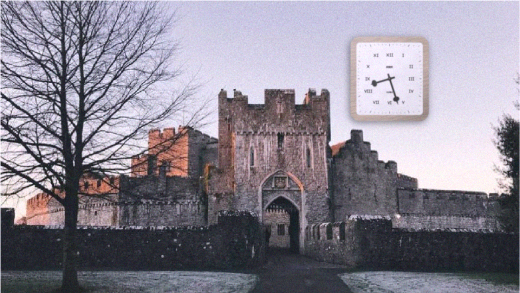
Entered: {"hour": 8, "minute": 27}
